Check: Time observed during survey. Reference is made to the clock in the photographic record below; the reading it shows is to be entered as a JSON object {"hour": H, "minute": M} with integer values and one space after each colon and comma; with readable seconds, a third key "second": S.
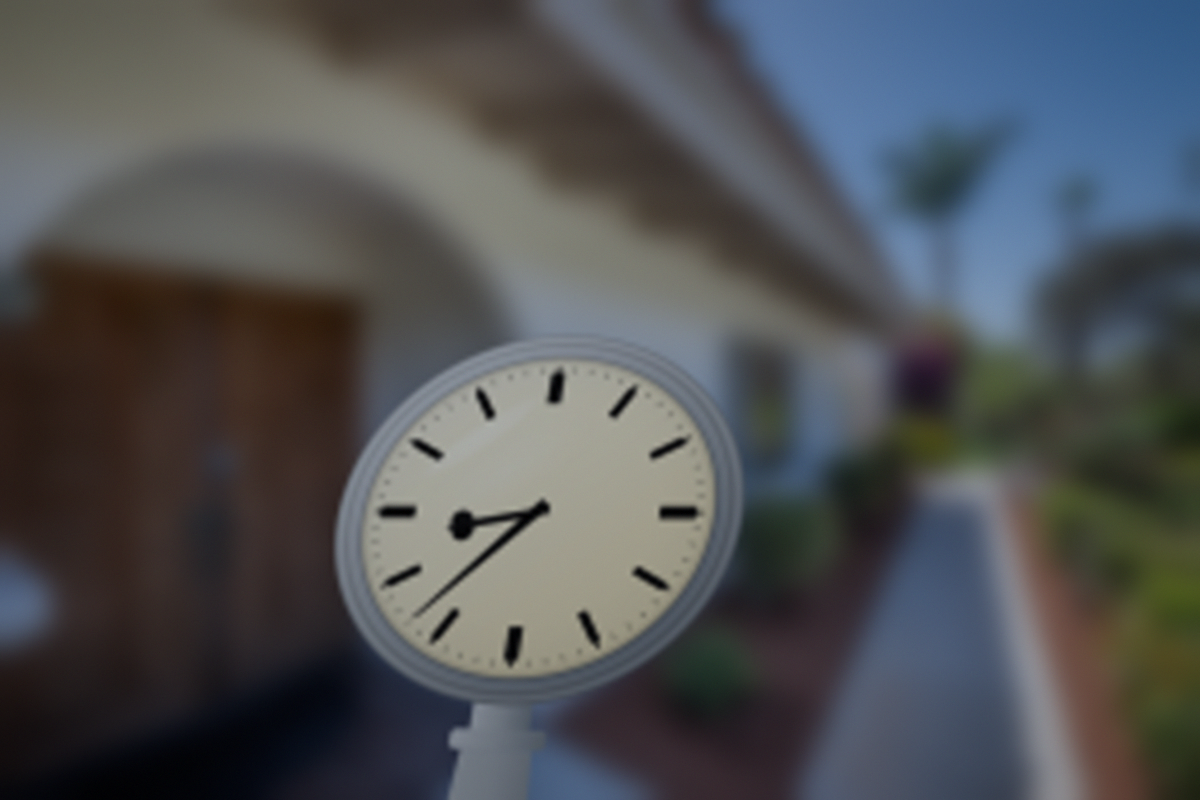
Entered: {"hour": 8, "minute": 37}
